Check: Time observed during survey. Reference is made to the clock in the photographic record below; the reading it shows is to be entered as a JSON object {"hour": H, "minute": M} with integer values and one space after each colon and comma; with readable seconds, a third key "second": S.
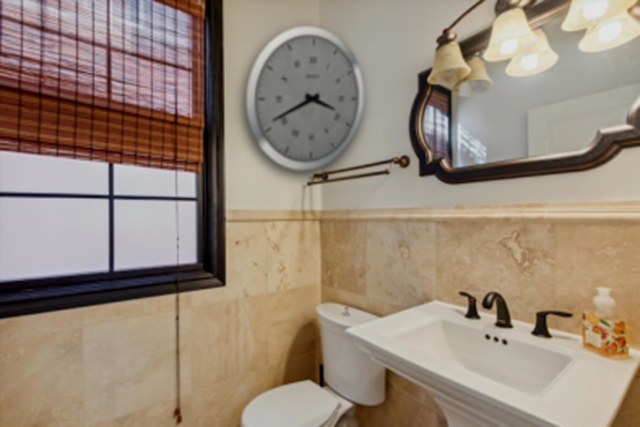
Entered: {"hour": 3, "minute": 41}
